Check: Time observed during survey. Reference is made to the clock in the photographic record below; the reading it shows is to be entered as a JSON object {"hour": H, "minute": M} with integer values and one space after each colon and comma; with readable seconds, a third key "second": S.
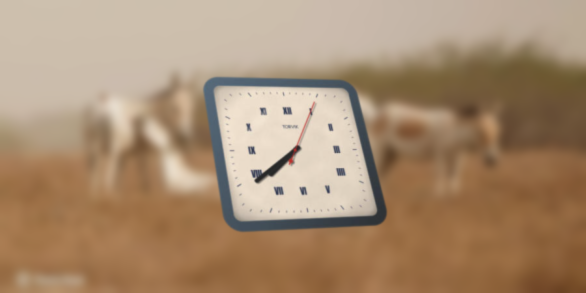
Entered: {"hour": 7, "minute": 39, "second": 5}
